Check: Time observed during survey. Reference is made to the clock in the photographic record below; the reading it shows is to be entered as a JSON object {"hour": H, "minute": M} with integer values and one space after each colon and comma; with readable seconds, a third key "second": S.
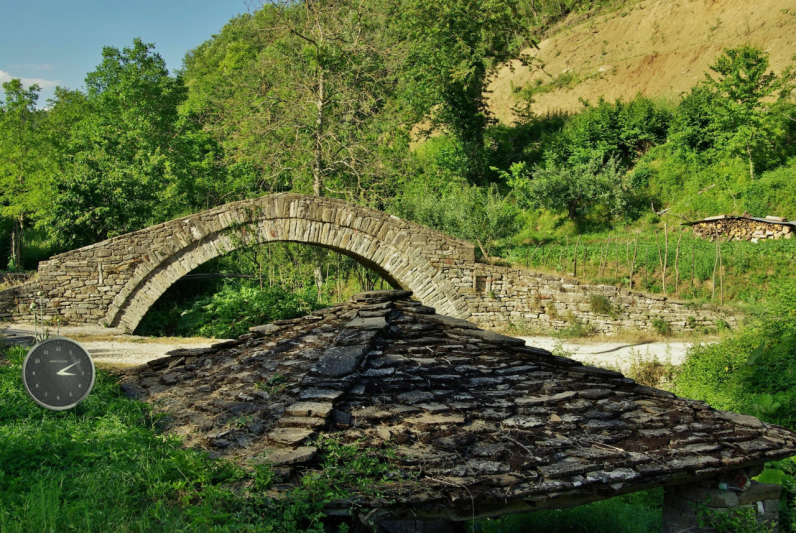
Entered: {"hour": 3, "minute": 10}
